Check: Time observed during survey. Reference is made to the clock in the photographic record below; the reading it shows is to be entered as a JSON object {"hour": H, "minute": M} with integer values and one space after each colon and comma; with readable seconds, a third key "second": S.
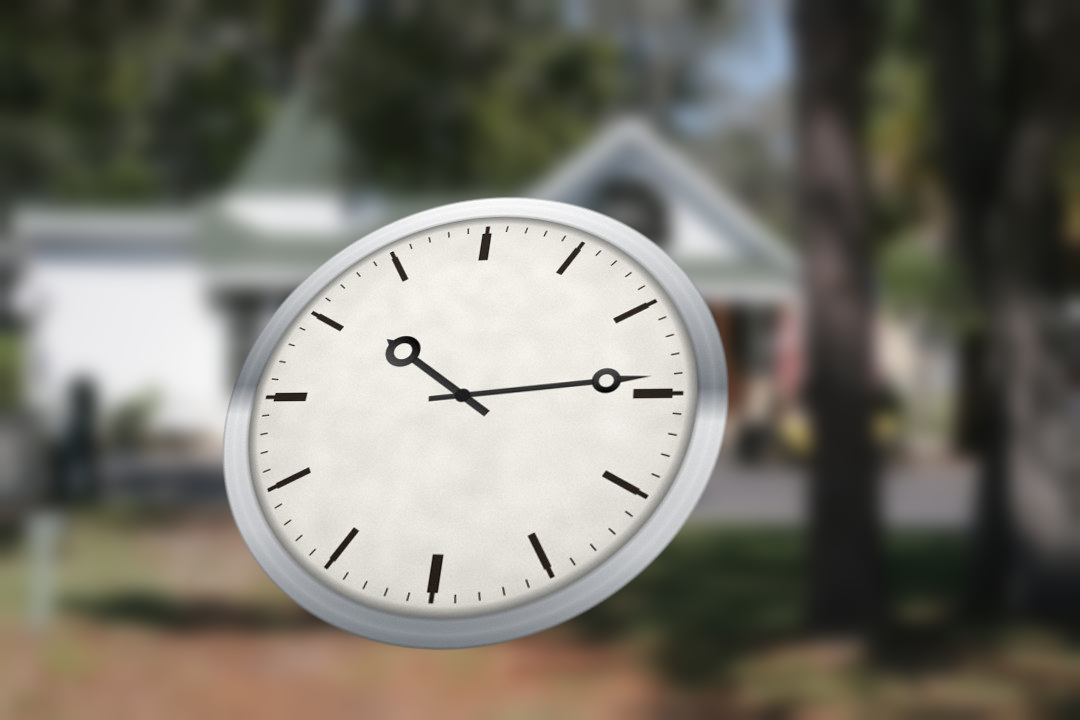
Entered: {"hour": 10, "minute": 14}
